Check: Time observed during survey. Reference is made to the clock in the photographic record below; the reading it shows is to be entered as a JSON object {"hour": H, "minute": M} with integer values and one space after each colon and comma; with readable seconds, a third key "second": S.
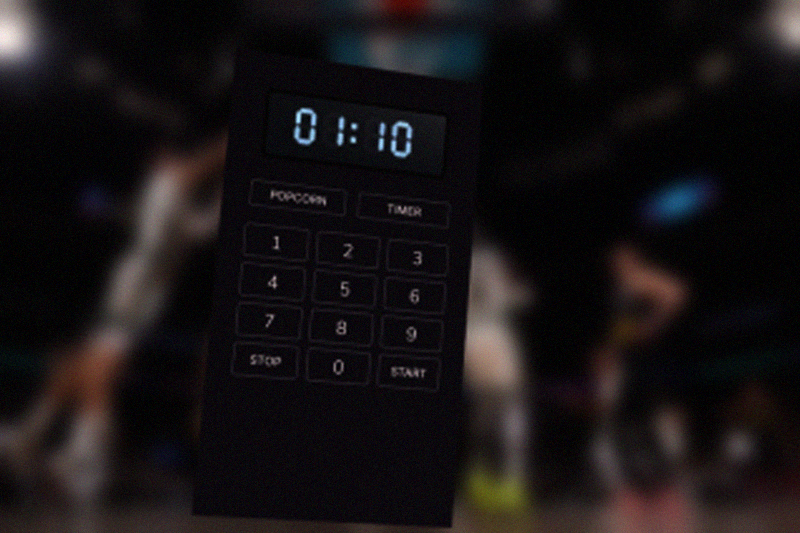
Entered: {"hour": 1, "minute": 10}
